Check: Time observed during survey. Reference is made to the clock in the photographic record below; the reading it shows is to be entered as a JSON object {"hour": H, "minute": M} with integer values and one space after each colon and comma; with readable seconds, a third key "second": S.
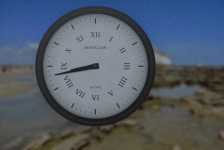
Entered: {"hour": 8, "minute": 43}
